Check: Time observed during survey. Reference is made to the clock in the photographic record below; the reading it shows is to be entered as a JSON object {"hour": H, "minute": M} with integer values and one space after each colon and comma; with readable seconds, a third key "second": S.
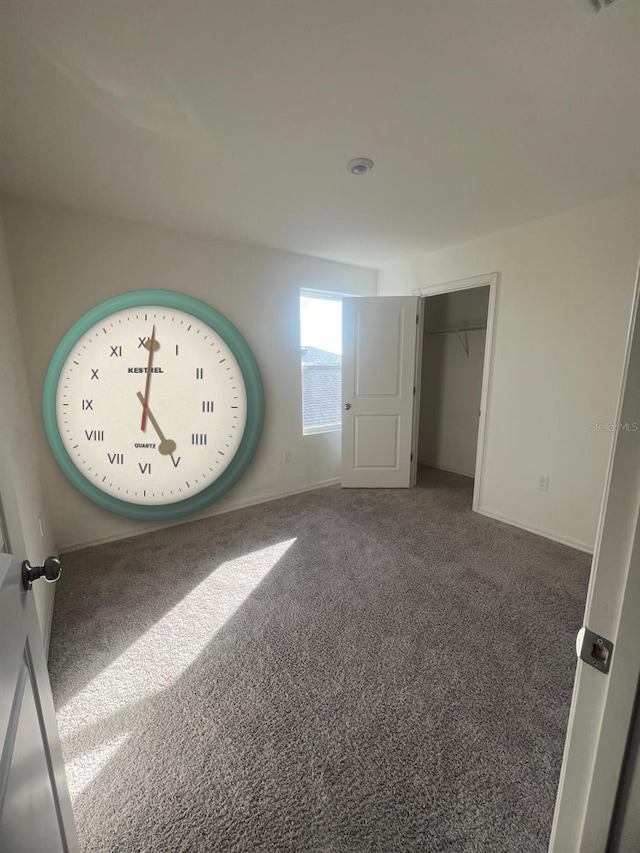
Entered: {"hour": 5, "minute": 1, "second": 1}
